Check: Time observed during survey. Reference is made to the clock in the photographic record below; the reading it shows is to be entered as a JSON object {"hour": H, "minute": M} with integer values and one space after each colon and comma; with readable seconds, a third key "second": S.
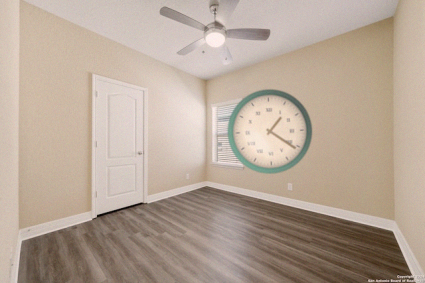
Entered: {"hour": 1, "minute": 21}
